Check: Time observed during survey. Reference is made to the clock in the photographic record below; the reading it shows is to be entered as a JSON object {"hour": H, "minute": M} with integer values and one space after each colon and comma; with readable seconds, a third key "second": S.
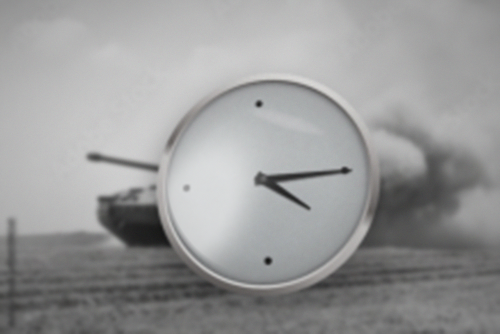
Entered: {"hour": 4, "minute": 15}
